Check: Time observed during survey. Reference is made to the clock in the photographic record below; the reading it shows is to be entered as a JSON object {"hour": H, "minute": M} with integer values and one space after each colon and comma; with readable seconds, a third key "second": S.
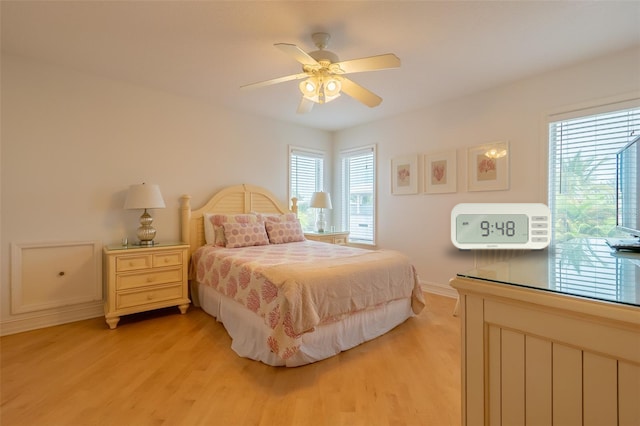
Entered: {"hour": 9, "minute": 48}
